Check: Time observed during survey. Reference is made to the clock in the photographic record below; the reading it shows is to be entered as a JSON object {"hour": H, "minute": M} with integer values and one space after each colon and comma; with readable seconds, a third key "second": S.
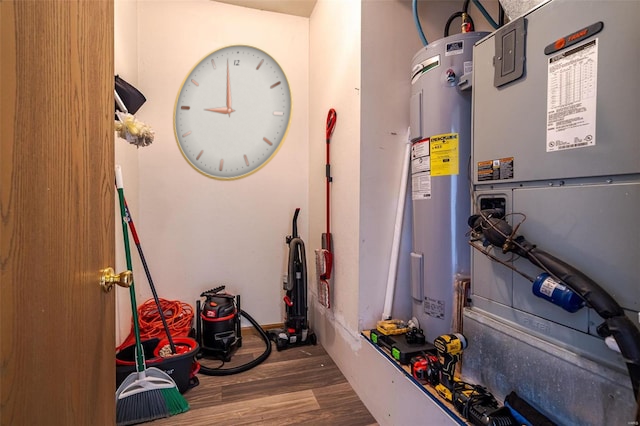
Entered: {"hour": 8, "minute": 58}
